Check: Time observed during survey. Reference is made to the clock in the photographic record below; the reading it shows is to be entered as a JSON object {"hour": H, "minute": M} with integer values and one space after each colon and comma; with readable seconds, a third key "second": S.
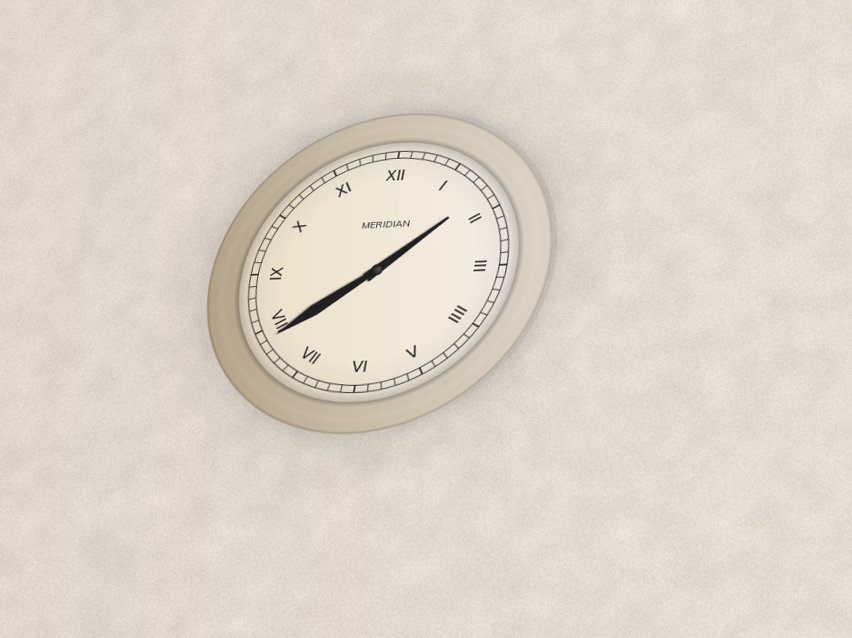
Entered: {"hour": 1, "minute": 39}
